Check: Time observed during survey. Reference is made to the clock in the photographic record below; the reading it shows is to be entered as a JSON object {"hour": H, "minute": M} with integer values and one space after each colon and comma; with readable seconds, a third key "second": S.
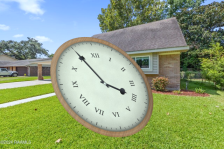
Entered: {"hour": 3, "minute": 55}
